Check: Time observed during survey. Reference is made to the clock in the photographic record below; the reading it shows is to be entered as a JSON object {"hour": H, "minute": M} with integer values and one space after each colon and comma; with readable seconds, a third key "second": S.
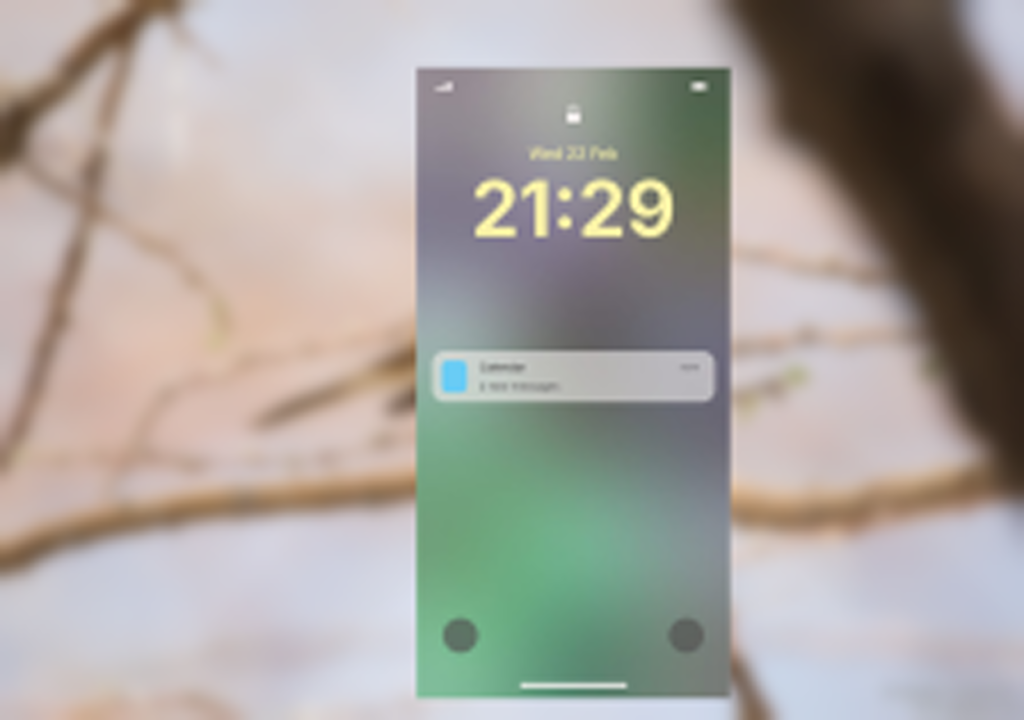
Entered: {"hour": 21, "minute": 29}
